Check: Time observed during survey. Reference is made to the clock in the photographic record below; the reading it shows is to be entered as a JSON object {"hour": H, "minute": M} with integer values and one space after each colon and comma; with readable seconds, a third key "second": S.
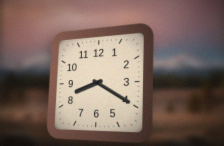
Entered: {"hour": 8, "minute": 20}
